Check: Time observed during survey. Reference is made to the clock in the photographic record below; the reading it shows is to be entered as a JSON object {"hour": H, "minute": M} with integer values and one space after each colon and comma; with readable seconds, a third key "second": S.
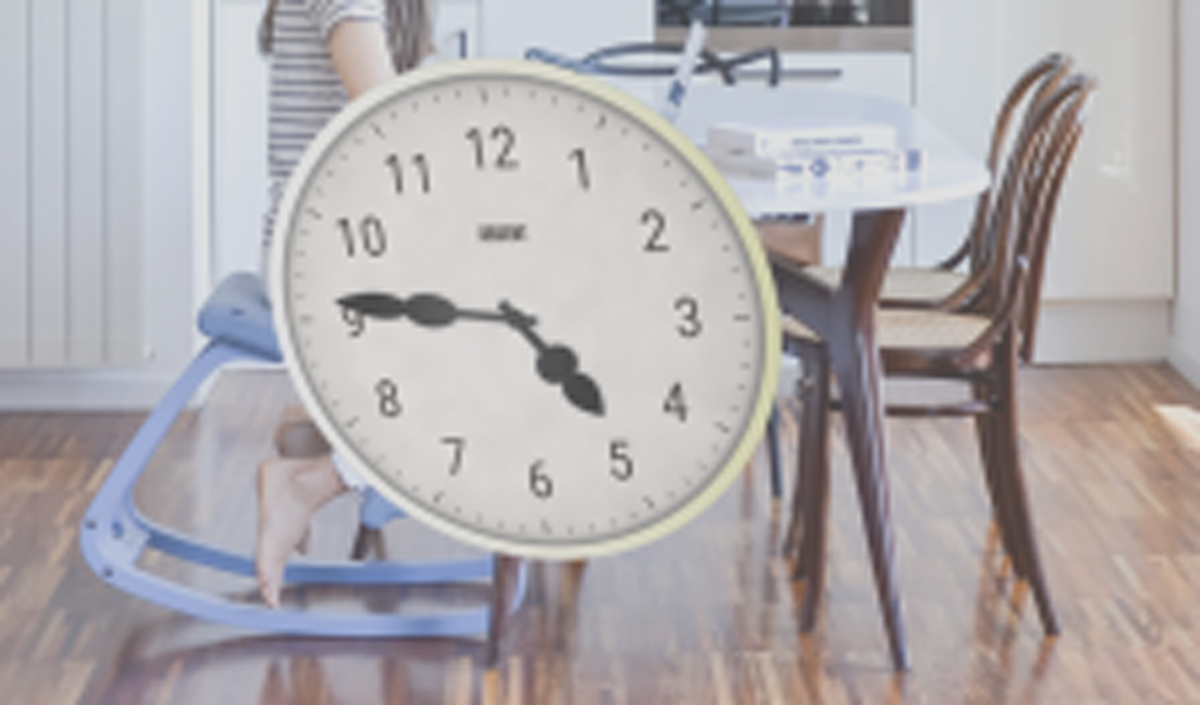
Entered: {"hour": 4, "minute": 46}
